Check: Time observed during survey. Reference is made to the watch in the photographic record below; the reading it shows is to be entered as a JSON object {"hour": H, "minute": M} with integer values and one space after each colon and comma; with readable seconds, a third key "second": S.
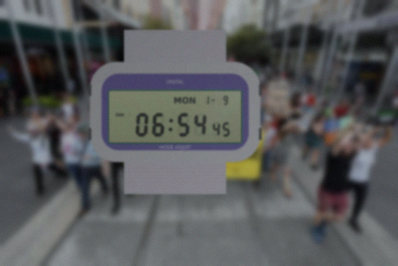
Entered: {"hour": 6, "minute": 54, "second": 45}
